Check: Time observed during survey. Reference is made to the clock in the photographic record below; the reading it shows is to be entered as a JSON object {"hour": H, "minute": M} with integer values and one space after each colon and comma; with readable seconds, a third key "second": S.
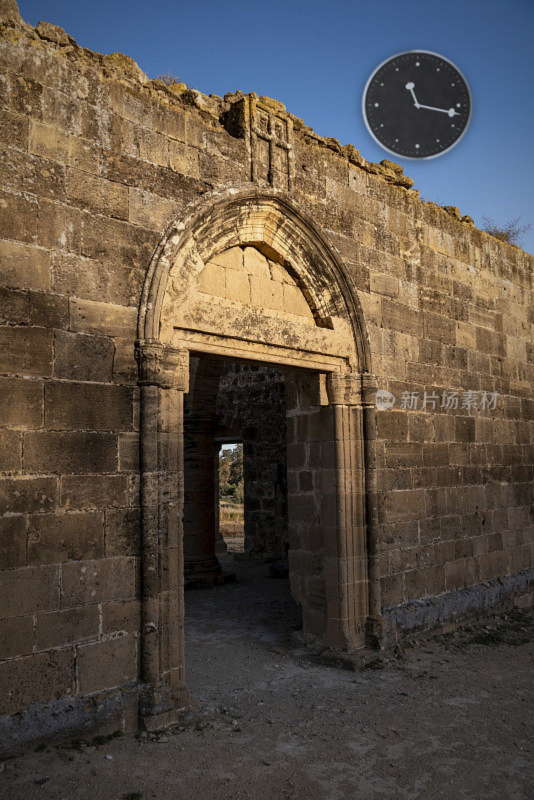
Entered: {"hour": 11, "minute": 17}
